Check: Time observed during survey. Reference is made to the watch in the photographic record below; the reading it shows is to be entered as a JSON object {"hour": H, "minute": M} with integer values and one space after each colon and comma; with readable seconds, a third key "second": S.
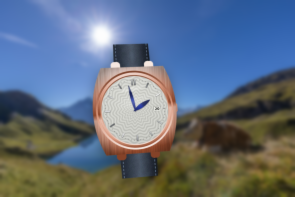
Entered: {"hour": 1, "minute": 58}
